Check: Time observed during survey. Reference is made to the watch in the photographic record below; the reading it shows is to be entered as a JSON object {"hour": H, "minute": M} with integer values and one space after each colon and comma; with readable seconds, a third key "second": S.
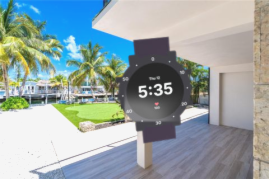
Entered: {"hour": 5, "minute": 35}
